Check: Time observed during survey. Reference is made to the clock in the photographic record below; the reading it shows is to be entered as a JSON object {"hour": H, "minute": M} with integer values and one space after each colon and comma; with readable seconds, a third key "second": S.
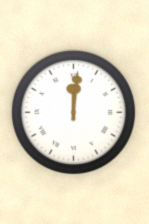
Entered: {"hour": 12, "minute": 1}
